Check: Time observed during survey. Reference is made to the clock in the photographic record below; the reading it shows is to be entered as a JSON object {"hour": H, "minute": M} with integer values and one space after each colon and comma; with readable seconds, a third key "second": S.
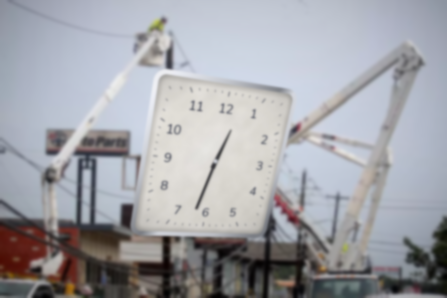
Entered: {"hour": 12, "minute": 32}
